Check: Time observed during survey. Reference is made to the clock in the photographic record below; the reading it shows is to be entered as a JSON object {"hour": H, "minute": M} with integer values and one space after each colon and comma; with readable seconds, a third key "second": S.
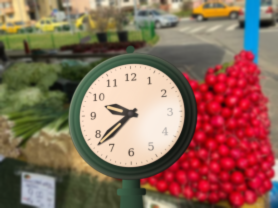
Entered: {"hour": 9, "minute": 38}
